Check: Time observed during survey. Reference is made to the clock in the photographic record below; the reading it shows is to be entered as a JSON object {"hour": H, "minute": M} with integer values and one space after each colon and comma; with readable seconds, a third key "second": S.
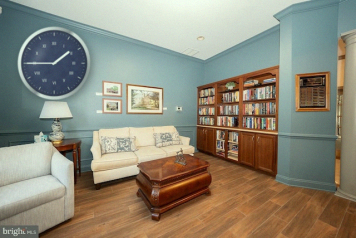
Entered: {"hour": 1, "minute": 45}
